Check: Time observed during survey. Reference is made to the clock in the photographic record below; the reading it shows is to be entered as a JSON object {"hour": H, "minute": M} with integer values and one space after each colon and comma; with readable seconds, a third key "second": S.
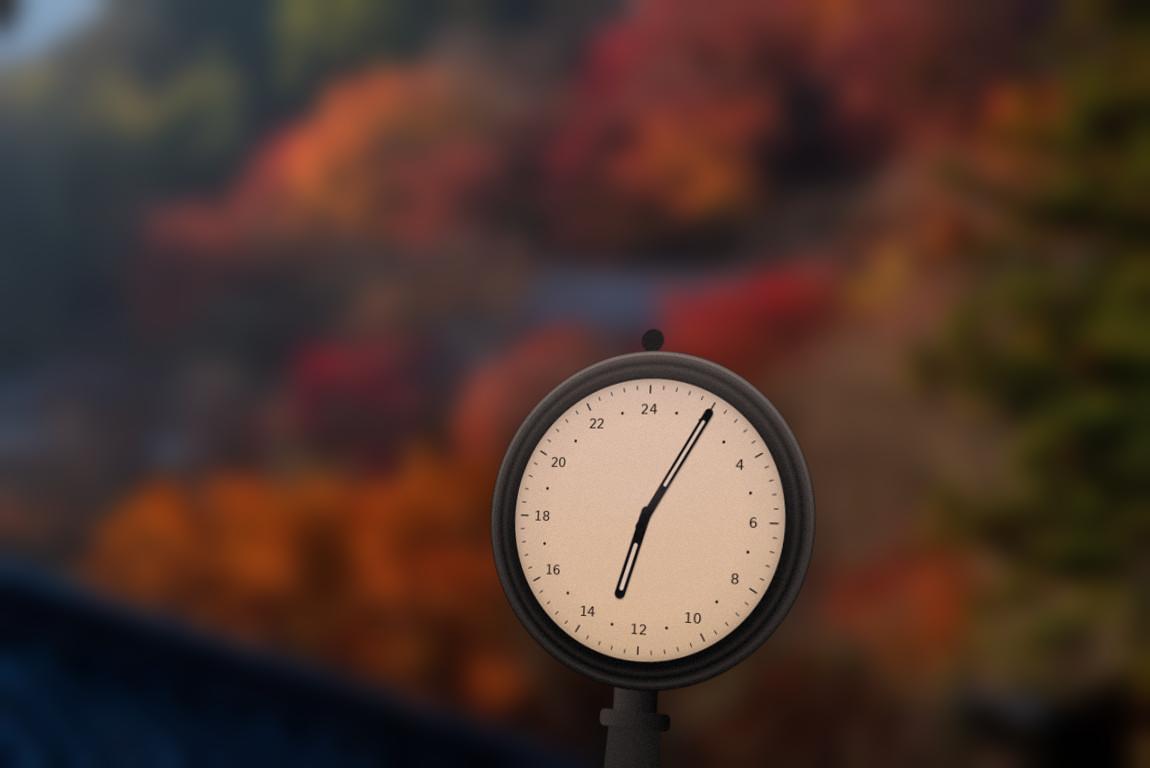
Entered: {"hour": 13, "minute": 5}
